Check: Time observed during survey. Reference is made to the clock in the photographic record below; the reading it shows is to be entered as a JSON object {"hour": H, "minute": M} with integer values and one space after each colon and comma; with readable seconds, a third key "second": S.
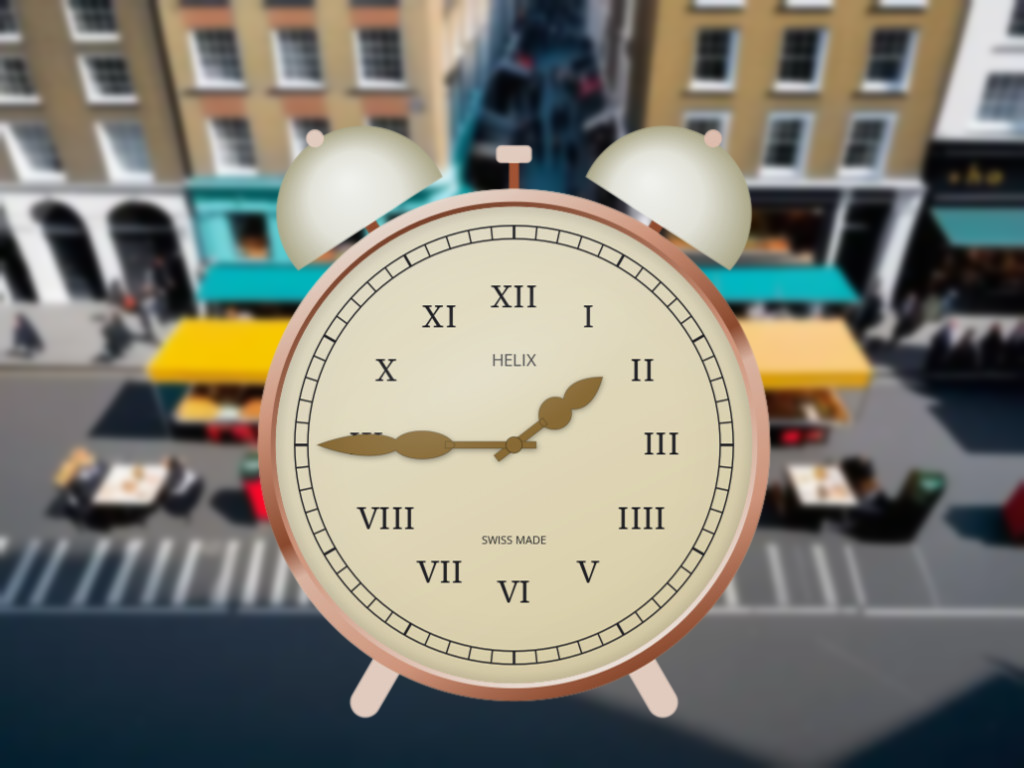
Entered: {"hour": 1, "minute": 45}
